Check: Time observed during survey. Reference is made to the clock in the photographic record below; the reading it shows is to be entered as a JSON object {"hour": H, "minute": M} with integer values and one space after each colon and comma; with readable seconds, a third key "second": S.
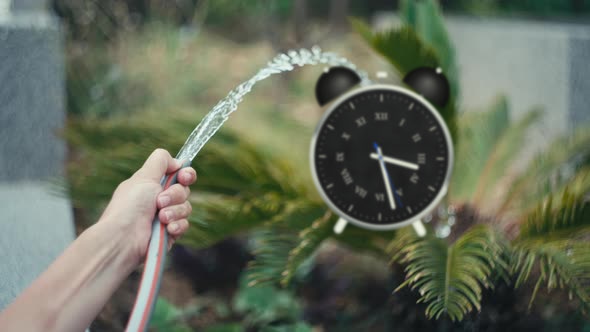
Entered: {"hour": 3, "minute": 27, "second": 26}
